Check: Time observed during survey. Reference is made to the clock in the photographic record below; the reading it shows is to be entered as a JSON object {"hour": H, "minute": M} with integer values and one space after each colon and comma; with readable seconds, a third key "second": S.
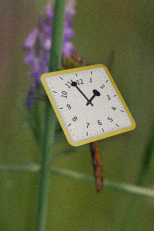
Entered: {"hour": 1, "minute": 57}
